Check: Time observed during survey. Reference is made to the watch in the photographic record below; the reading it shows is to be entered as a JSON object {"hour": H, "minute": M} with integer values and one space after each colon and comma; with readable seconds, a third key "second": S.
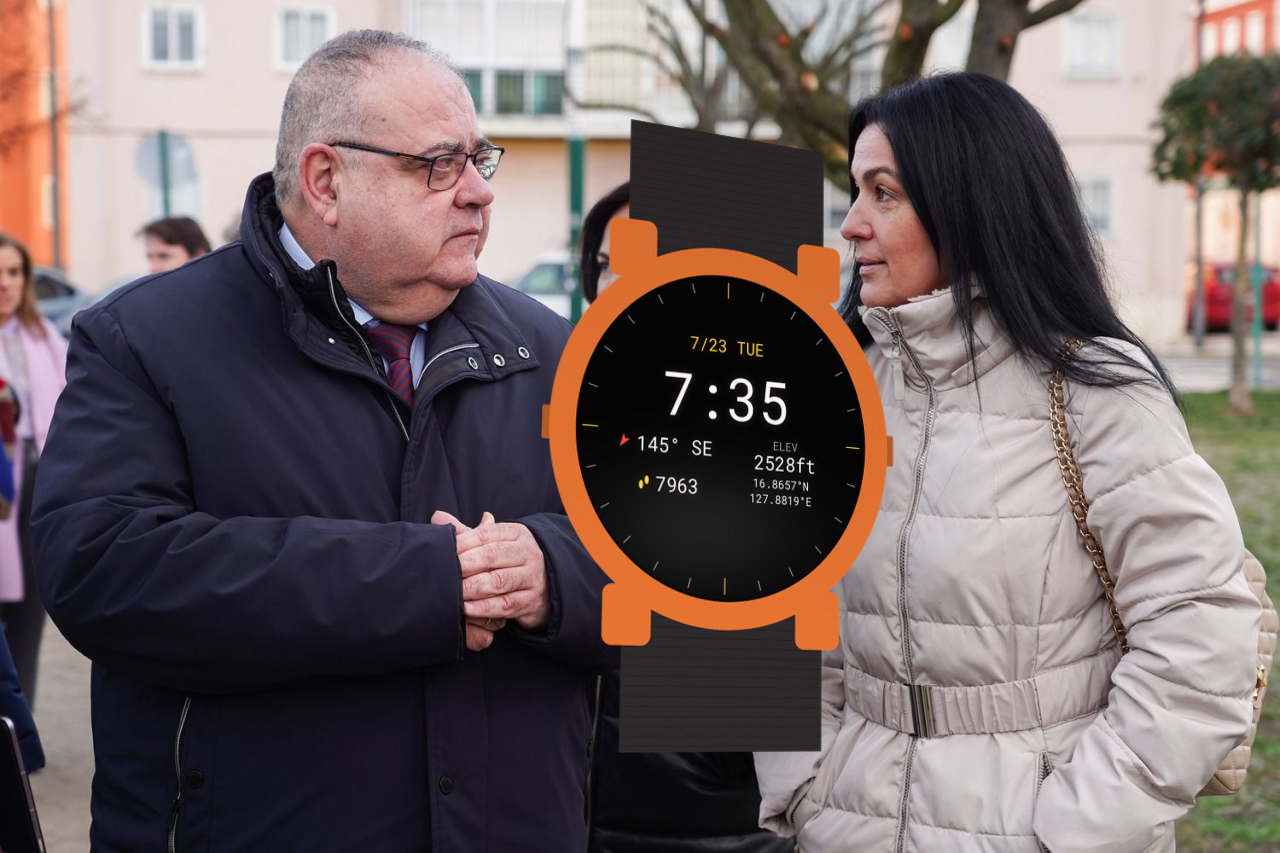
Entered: {"hour": 7, "minute": 35}
